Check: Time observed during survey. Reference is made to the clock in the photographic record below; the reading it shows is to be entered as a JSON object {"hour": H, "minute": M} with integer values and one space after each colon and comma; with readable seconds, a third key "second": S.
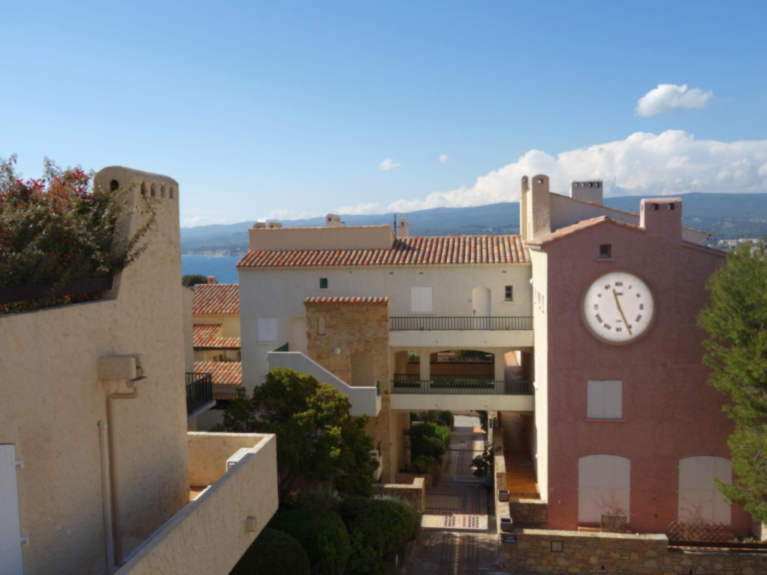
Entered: {"hour": 11, "minute": 26}
